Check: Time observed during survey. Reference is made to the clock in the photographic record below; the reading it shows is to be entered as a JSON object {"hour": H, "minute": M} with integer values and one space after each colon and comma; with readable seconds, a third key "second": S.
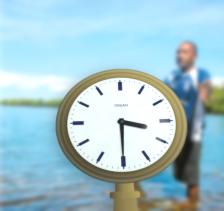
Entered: {"hour": 3, "minute": 30}
